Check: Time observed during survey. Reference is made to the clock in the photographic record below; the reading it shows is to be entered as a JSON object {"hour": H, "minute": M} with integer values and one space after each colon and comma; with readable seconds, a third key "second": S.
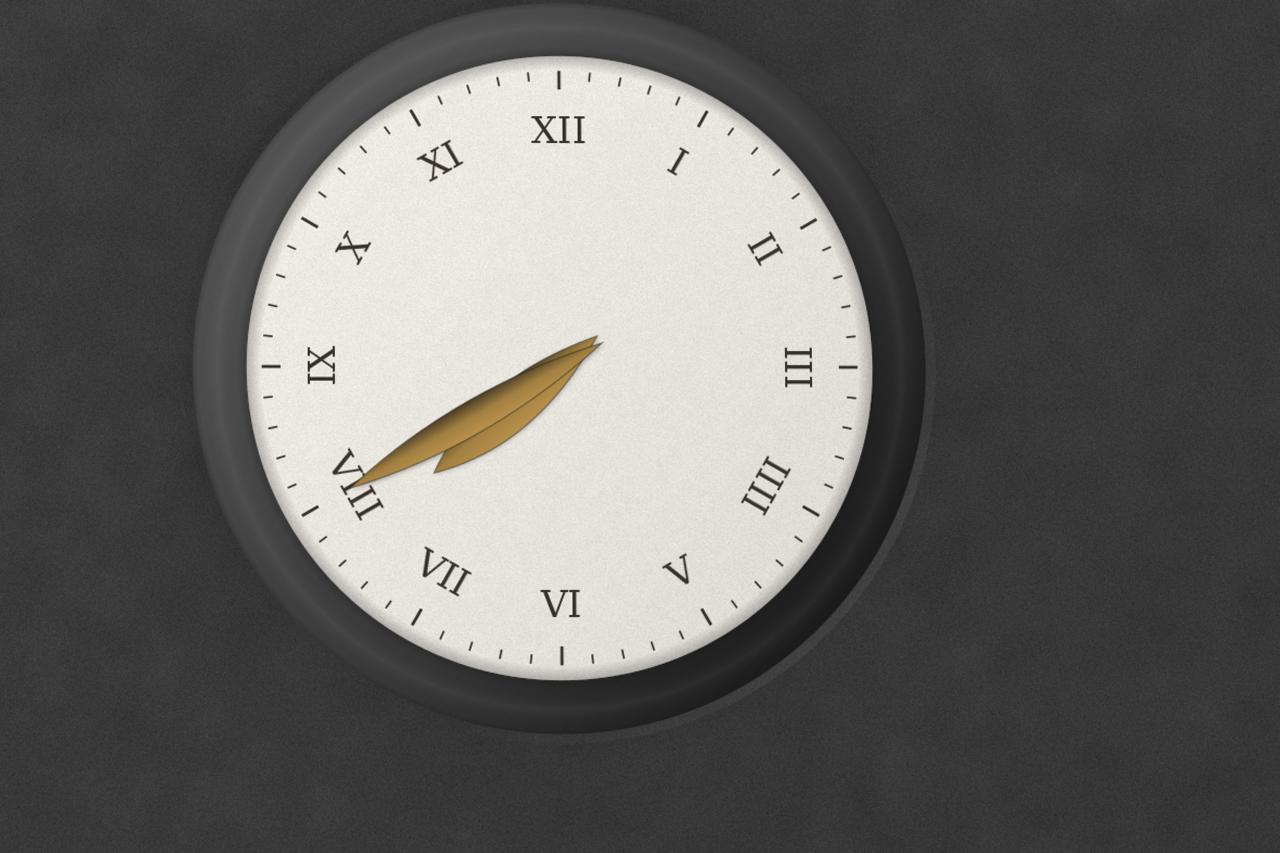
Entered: {"hour": 7, "minute": 40}
